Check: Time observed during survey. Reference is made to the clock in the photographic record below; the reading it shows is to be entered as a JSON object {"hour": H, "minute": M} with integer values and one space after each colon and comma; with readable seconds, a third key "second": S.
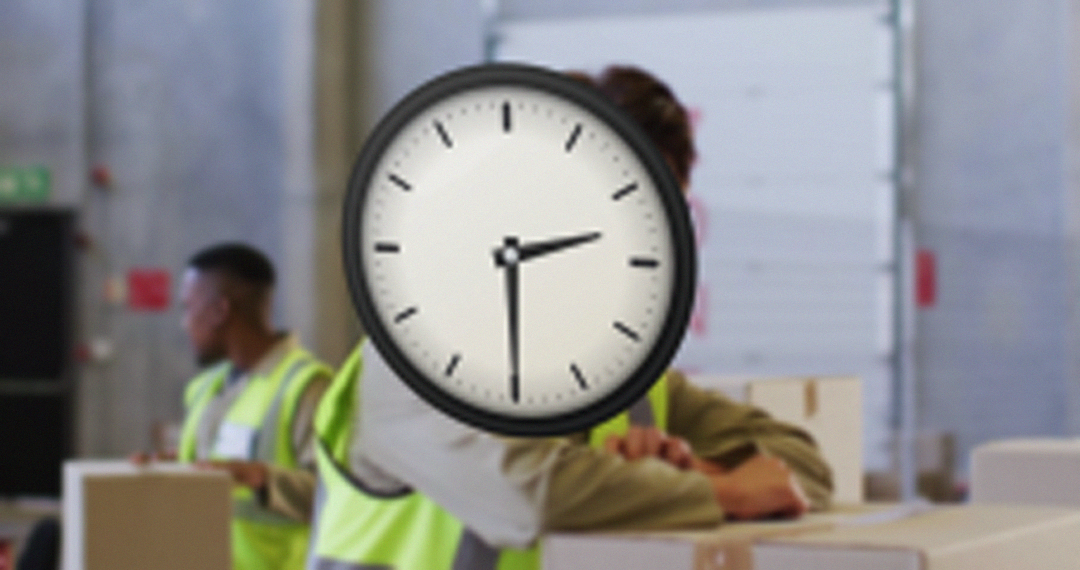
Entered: {"hour": 2, "minute": 30}
